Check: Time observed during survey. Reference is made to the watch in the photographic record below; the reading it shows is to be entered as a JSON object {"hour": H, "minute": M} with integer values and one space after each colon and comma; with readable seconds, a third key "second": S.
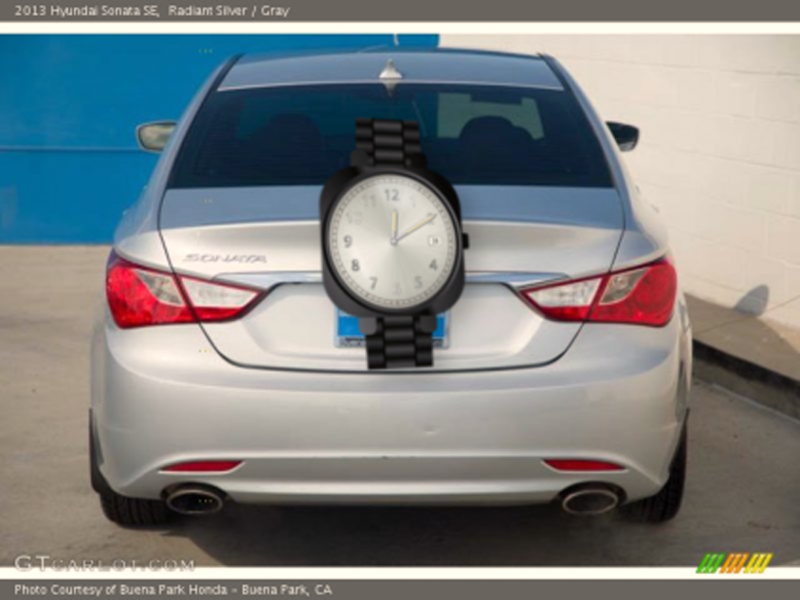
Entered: {"hour": 12, "minute": 10}
